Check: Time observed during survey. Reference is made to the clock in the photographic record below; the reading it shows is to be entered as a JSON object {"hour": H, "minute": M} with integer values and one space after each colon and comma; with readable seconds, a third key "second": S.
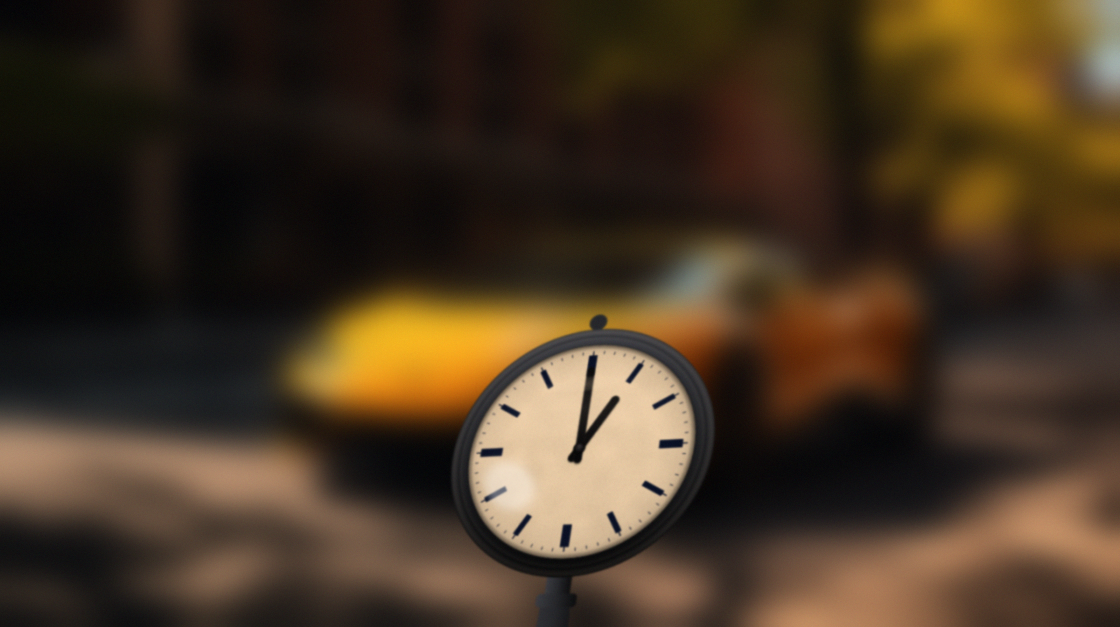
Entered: {"hour": 1, "minute": 0}
